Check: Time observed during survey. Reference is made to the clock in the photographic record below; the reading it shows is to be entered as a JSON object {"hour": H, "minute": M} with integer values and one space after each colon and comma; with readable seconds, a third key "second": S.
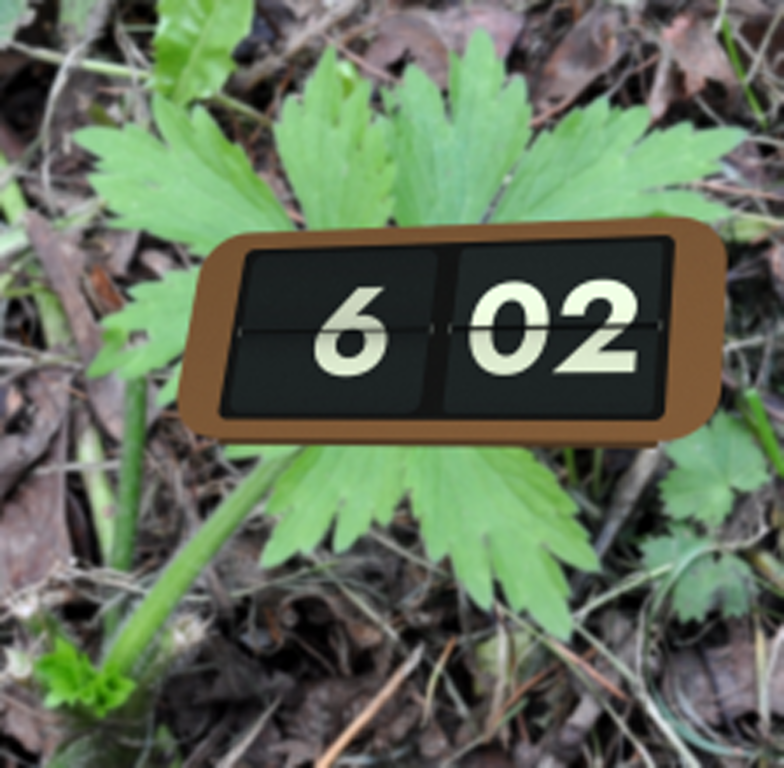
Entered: {"hour": 6, "minute": 2}
